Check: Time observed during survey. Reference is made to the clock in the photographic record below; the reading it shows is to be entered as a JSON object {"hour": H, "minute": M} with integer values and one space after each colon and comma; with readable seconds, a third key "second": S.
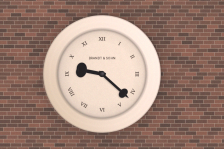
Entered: {"hour": 9, "minute": 22}
